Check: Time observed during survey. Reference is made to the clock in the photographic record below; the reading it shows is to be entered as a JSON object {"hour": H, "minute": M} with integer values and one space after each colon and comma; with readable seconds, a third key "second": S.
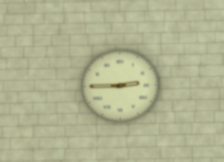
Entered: {"hour": 2, "minute": 45}
